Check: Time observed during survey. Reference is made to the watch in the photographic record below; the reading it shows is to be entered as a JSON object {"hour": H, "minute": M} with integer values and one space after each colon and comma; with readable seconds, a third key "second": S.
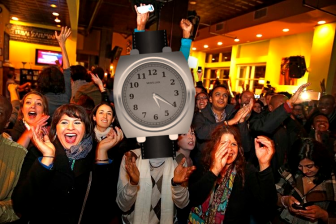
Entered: {"hour": 5, "minute": 21}
